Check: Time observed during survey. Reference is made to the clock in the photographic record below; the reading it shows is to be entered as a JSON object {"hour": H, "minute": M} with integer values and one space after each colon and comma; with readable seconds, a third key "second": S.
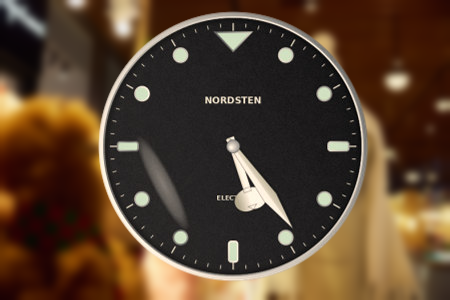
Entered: {"hour": 5, "minute": 24}
